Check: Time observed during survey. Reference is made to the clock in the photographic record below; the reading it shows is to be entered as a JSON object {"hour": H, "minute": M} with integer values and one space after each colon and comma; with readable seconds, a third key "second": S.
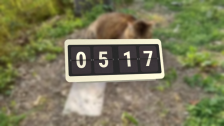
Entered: {"hour": 5, "minute": 17}
